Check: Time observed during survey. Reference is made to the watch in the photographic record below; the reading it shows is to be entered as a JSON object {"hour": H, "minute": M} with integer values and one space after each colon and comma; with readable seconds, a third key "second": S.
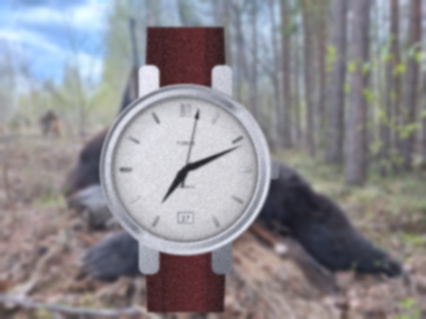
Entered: {"hour": 7, "minute": 11, "second": 2}
